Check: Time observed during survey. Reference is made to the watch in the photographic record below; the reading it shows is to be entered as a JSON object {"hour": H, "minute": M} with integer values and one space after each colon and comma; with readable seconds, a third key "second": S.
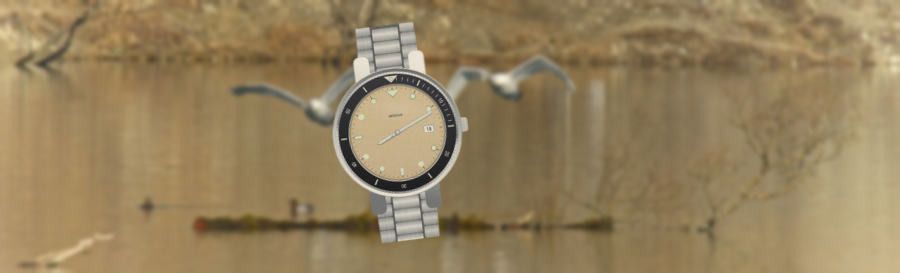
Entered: {"hour": 8, "minute": 11}
